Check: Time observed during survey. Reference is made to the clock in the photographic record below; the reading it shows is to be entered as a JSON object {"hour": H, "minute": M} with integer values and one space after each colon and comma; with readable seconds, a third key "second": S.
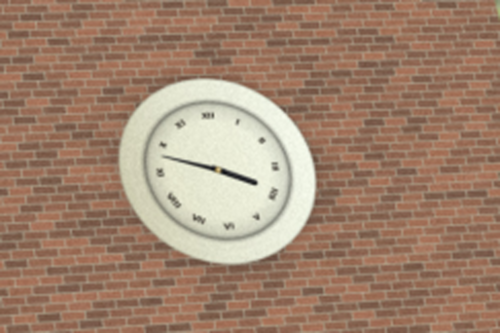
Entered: {"hour": 3, "minute": 48}
